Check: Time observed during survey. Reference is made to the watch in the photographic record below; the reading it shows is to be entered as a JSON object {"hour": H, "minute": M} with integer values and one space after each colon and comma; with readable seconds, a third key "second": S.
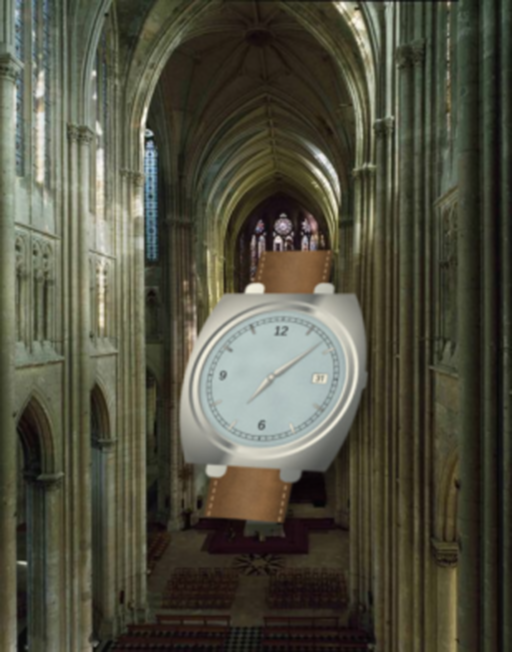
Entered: {"hour": 7, "minute": 8}
